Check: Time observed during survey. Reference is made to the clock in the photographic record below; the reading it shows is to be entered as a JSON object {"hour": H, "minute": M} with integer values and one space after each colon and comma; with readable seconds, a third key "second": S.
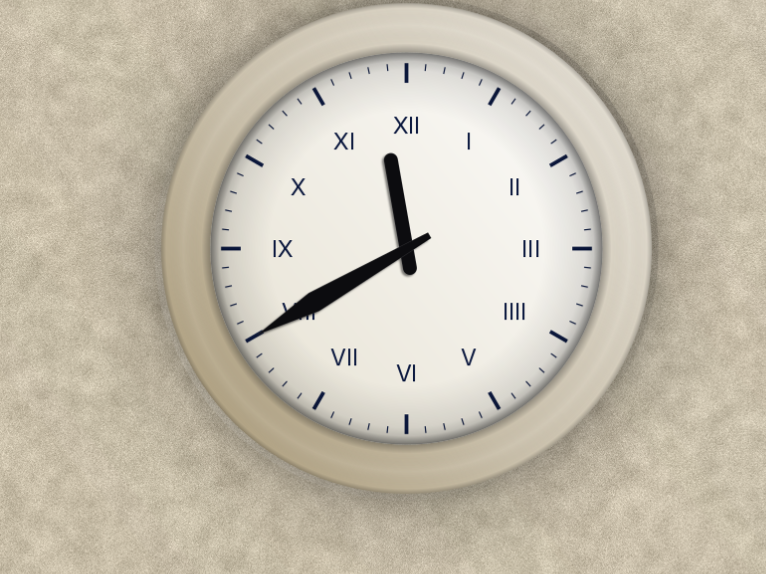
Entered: {"hour": 11, "minute": 40}
